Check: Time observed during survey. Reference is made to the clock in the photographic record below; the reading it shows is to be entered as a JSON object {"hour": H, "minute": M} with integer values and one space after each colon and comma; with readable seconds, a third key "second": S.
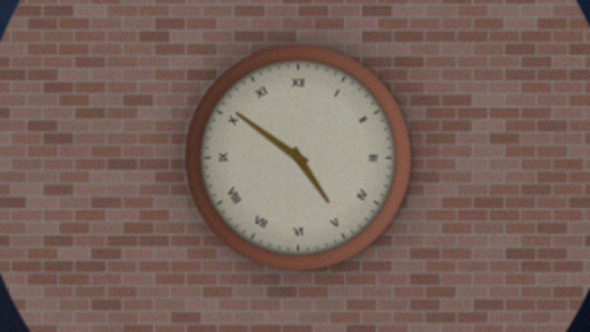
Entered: {"hour": 4, "minute": 51}
